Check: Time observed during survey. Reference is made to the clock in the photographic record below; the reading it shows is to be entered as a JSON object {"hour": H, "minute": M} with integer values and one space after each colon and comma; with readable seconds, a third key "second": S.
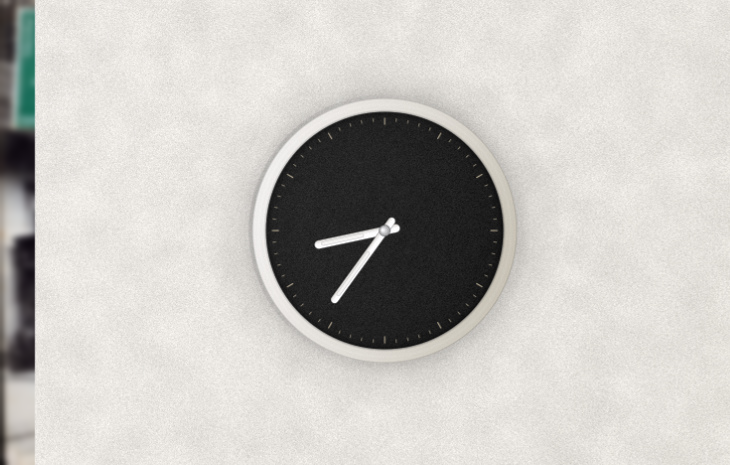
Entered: {"hour": 8, "minute": 36}
